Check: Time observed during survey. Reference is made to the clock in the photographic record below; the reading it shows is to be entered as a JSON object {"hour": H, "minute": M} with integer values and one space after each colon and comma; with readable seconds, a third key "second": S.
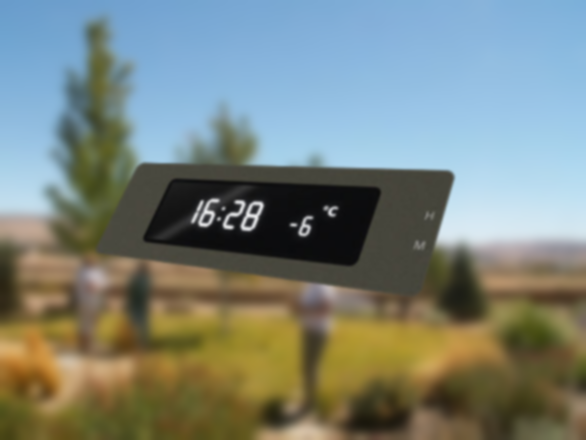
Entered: {"hour": 16, "minute": 28}
